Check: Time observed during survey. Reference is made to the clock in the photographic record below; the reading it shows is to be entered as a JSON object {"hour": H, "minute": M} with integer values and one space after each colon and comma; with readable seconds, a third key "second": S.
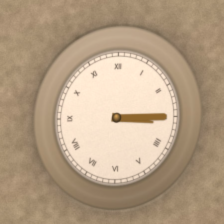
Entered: {"hour": 3, "minute": 15}
